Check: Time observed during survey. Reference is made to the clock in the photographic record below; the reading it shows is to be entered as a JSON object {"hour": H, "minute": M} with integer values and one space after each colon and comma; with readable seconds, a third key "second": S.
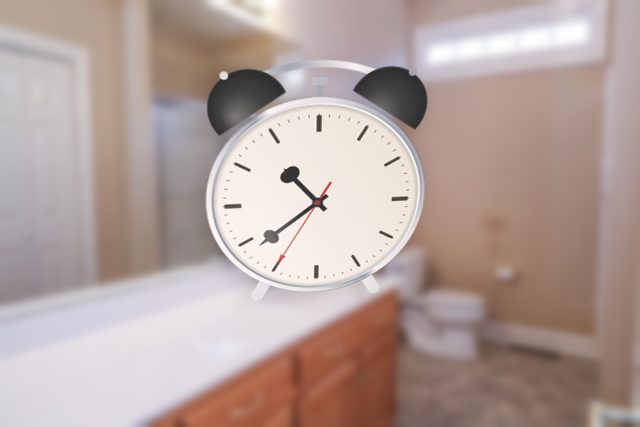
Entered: {"hour": 10, "minute": 38, "second": 35}
